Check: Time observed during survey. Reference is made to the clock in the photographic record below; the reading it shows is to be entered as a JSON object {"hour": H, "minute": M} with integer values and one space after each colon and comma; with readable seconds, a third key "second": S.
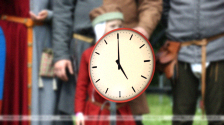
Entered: {"hour": 5, "minute": 0}
